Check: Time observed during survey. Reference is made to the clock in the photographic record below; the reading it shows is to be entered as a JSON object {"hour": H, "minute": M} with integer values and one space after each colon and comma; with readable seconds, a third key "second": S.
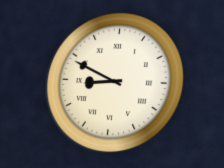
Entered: {"hour": 8, "minute": 49}
